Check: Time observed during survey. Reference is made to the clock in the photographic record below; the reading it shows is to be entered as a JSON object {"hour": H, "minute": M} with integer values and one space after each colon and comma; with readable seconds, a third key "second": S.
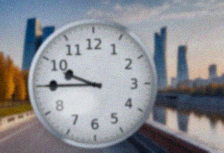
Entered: {"hour": 9, "minute": 45}
